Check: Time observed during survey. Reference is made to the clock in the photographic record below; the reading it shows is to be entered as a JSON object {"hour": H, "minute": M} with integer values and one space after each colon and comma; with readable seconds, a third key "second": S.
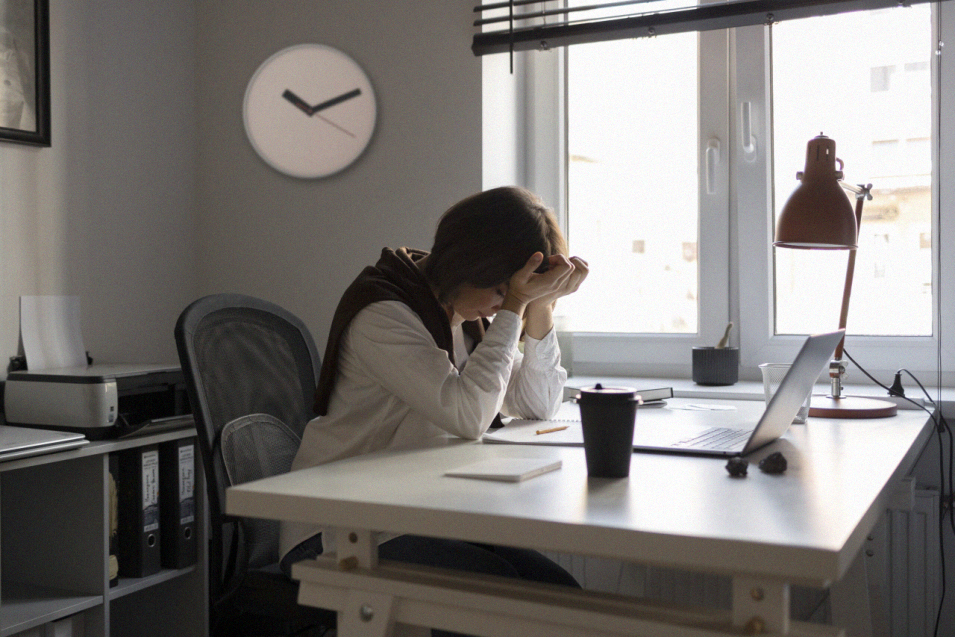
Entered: {"hour": 10, "minute": 11, "second": 20}
